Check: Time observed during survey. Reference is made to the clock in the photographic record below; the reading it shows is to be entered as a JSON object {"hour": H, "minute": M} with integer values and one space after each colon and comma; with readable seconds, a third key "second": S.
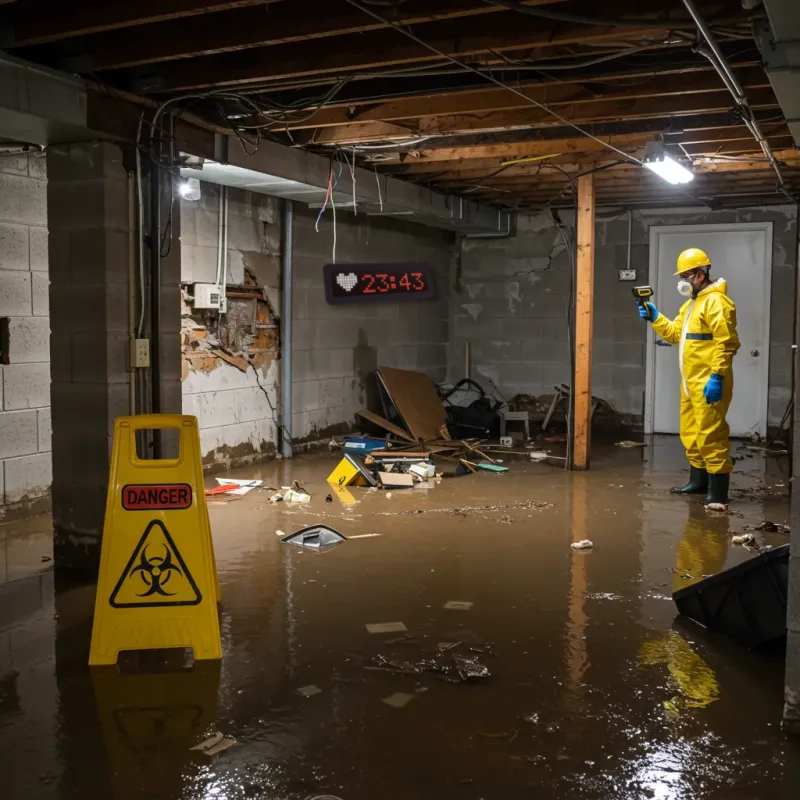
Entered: {"hour": 23, "minute": 43}
